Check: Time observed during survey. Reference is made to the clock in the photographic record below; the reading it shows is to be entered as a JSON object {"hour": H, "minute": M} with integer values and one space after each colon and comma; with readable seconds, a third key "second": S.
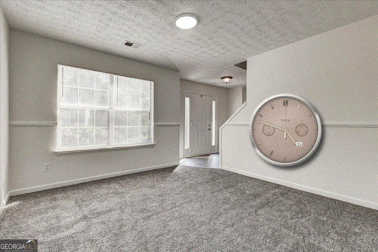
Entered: {"hour": 4, "minute": 48}
